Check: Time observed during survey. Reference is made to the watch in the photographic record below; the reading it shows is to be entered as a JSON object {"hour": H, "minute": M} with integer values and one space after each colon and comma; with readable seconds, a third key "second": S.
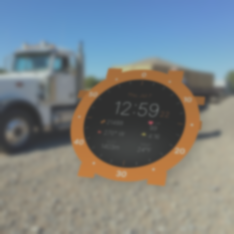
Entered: {"hour": 12, "minute": 59}
